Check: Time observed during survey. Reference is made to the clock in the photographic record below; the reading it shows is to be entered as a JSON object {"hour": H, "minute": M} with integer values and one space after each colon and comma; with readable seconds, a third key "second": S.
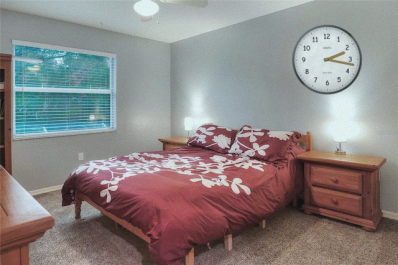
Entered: {"hour": 2, "minute": 17}
